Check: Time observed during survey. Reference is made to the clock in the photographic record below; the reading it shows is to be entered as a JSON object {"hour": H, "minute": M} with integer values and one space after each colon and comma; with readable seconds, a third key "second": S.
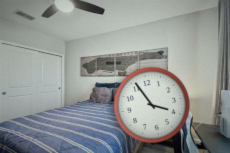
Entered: {"hour": 3, "minute": 56}
